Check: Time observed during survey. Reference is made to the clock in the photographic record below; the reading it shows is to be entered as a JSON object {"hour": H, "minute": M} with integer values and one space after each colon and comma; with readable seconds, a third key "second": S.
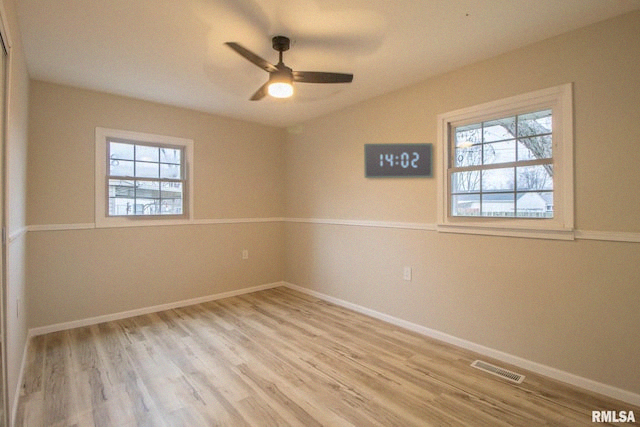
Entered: {"hour": 14, "minute": 2}
